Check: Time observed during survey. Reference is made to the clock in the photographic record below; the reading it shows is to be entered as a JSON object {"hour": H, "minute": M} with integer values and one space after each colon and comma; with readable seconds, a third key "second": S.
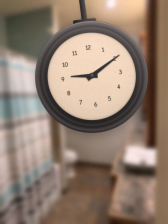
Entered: {"hour": 9, "minute": 10}
